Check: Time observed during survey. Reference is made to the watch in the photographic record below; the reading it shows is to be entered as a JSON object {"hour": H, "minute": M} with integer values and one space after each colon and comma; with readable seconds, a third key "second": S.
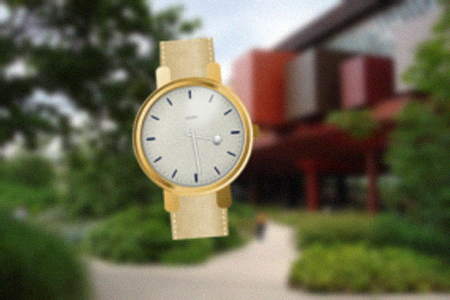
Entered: {"hour": 3, "minute": 29}
